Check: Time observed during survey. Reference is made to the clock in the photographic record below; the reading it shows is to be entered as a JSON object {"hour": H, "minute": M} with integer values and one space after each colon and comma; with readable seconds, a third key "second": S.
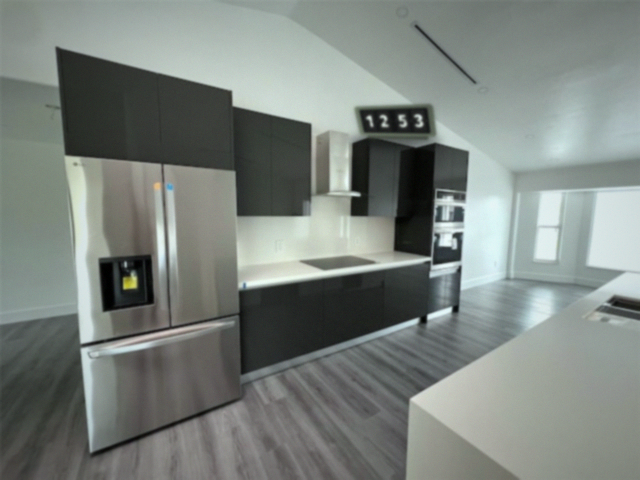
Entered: {"hour": 12, "minute": 53}
